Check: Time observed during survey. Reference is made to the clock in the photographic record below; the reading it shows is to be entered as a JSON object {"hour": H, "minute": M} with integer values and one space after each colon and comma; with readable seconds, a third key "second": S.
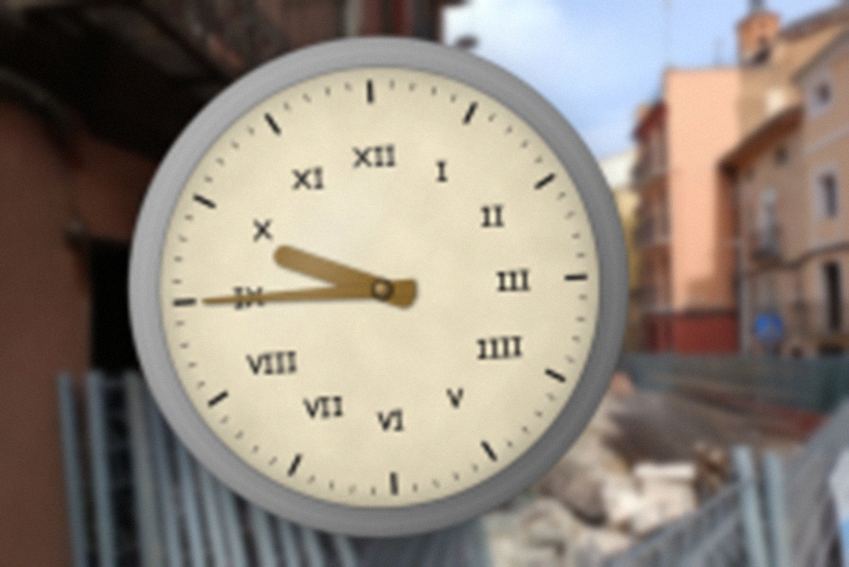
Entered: {"hour": 9, "minute": 45}
